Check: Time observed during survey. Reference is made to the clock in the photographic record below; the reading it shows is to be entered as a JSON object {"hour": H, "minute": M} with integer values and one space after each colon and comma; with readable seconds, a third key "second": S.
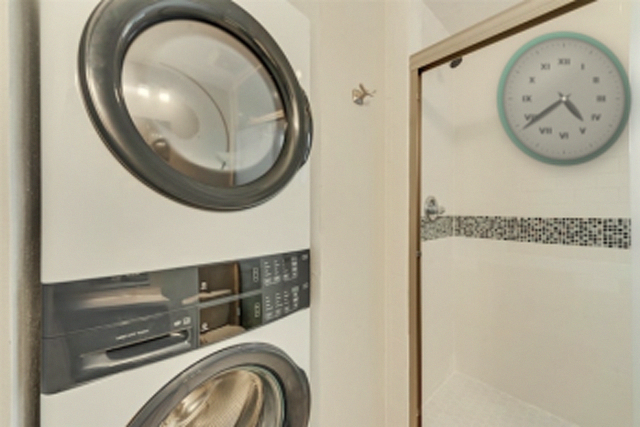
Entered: {"hour": 4, "minute": 39}
